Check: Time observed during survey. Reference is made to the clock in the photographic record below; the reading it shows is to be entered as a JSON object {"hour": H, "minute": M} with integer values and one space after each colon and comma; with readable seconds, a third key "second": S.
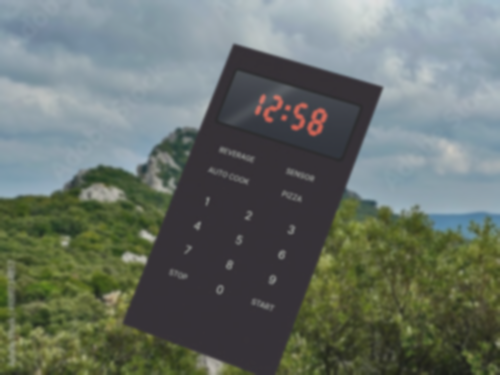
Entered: {"hour": 12, "minute": 58}
